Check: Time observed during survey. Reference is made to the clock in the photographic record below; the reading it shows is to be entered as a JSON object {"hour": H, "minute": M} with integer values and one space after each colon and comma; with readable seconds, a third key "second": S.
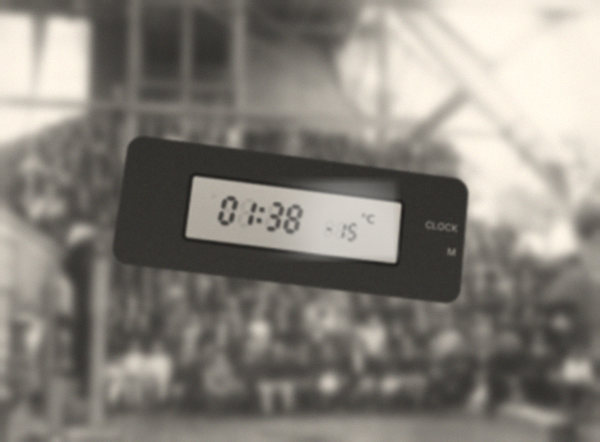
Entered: {"hour": 1, "minute": 38}
